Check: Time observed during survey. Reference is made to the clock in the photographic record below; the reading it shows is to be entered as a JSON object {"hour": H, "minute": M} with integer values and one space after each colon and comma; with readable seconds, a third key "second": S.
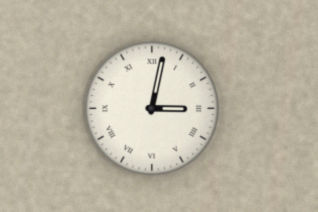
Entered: {"hour": 3, "minute": 2}
